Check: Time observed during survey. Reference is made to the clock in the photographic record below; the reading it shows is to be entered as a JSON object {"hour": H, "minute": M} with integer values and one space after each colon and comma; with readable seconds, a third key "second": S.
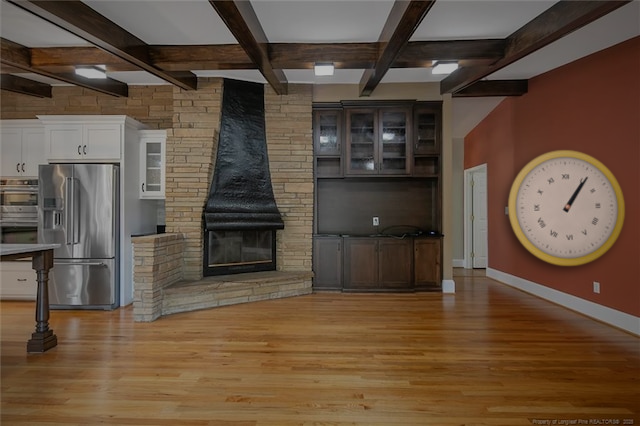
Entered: {"hour": 1, "minute": 6}
